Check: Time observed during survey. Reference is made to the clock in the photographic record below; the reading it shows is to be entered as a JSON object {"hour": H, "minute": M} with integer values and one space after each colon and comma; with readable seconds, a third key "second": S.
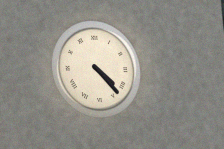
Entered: {"hour": 4, "minute": 23}
